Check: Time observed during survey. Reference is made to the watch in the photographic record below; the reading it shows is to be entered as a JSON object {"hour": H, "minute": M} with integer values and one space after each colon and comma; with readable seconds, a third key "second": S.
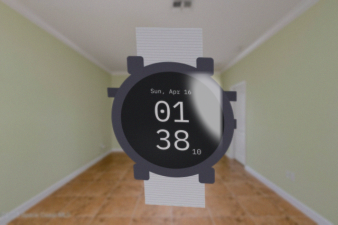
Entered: {"hour": 1, "minute": 38}
